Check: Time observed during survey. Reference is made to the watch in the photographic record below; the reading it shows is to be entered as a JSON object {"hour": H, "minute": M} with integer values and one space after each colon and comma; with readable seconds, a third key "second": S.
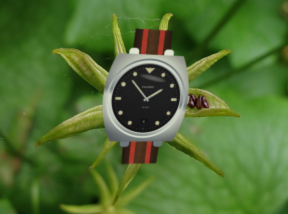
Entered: {"hour": 1, "minute": 53}
